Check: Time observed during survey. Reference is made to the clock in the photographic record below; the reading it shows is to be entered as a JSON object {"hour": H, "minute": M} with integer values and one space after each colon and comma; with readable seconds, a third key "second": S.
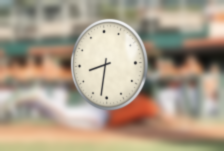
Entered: {"hour": 8, "minute": 32}
